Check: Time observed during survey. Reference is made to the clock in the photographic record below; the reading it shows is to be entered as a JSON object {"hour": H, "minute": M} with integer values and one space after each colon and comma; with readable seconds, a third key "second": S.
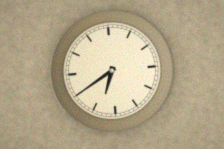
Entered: {"hour": 6, "minute": 40}
